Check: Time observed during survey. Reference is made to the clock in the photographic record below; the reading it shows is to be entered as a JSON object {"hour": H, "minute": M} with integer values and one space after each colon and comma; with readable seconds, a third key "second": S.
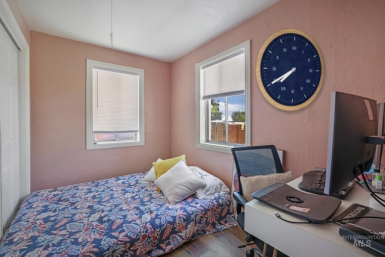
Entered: {"hour": 7, "minute": 40}
